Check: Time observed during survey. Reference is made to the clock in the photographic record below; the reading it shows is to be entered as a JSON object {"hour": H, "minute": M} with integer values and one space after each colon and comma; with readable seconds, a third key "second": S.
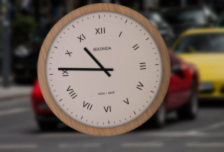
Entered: {"hour": 10, "minute": 46}
